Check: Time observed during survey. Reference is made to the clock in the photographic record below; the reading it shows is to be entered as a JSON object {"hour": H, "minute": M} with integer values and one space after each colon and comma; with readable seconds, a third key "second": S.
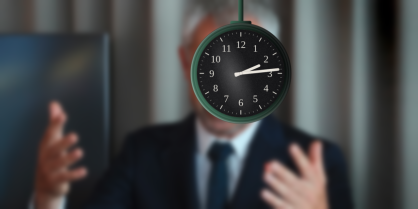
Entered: {"hour": 2, "minute": 14}
